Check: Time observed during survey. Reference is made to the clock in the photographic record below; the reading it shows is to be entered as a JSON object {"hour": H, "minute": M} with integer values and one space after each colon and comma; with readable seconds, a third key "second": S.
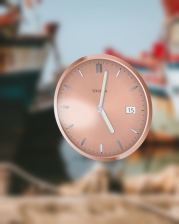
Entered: {"hour": 5, "minute": 2}
